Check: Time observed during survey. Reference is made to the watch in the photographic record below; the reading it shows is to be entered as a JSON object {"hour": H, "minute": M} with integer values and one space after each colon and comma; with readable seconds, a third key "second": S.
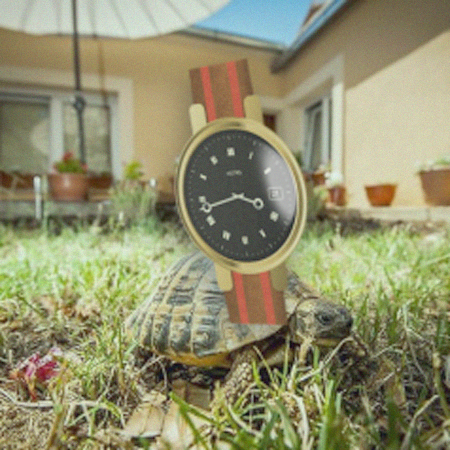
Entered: {"hour": 3, "minute": 43}
